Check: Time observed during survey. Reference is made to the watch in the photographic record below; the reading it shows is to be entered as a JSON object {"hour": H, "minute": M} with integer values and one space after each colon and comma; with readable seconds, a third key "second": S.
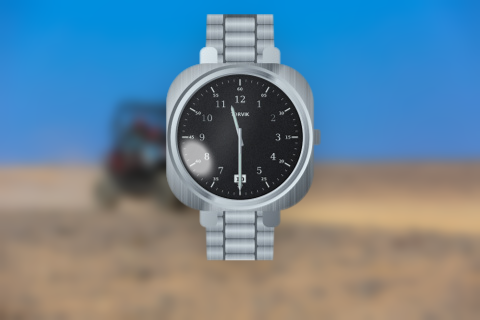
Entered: {"hour": 11, "minute": 30}
